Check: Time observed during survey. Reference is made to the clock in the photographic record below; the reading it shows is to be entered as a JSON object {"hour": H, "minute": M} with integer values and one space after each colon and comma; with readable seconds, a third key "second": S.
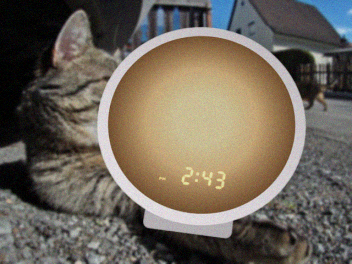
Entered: {"hour": 2, "minute": 43}
